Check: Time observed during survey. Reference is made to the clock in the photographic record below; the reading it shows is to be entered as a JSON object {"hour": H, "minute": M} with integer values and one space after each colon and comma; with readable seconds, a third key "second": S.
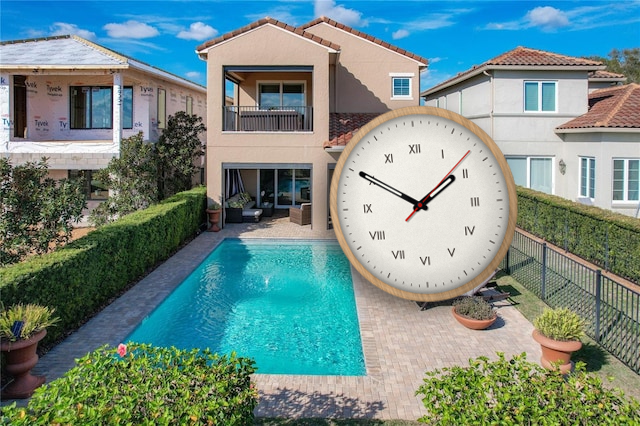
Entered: {"hour": 1, "minute": 50, "second": 8}
